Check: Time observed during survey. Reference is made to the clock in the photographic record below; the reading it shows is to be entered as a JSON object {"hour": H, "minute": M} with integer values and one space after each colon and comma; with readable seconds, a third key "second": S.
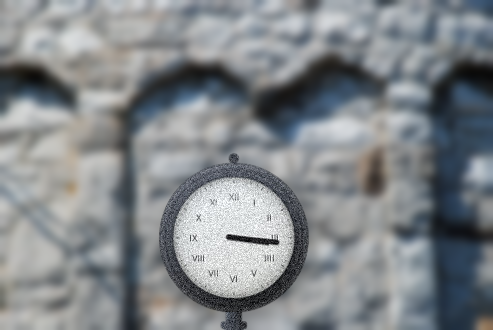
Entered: {"hour": 3, "minute": 16}
